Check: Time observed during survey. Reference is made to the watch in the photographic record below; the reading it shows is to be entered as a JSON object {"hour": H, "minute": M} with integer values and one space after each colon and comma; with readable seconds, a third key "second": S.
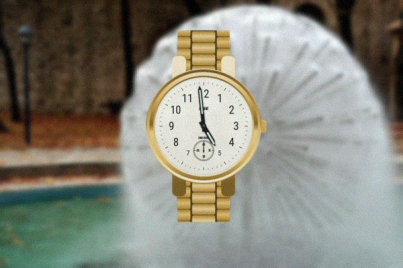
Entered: {"hour": 4, "minute": 59}
